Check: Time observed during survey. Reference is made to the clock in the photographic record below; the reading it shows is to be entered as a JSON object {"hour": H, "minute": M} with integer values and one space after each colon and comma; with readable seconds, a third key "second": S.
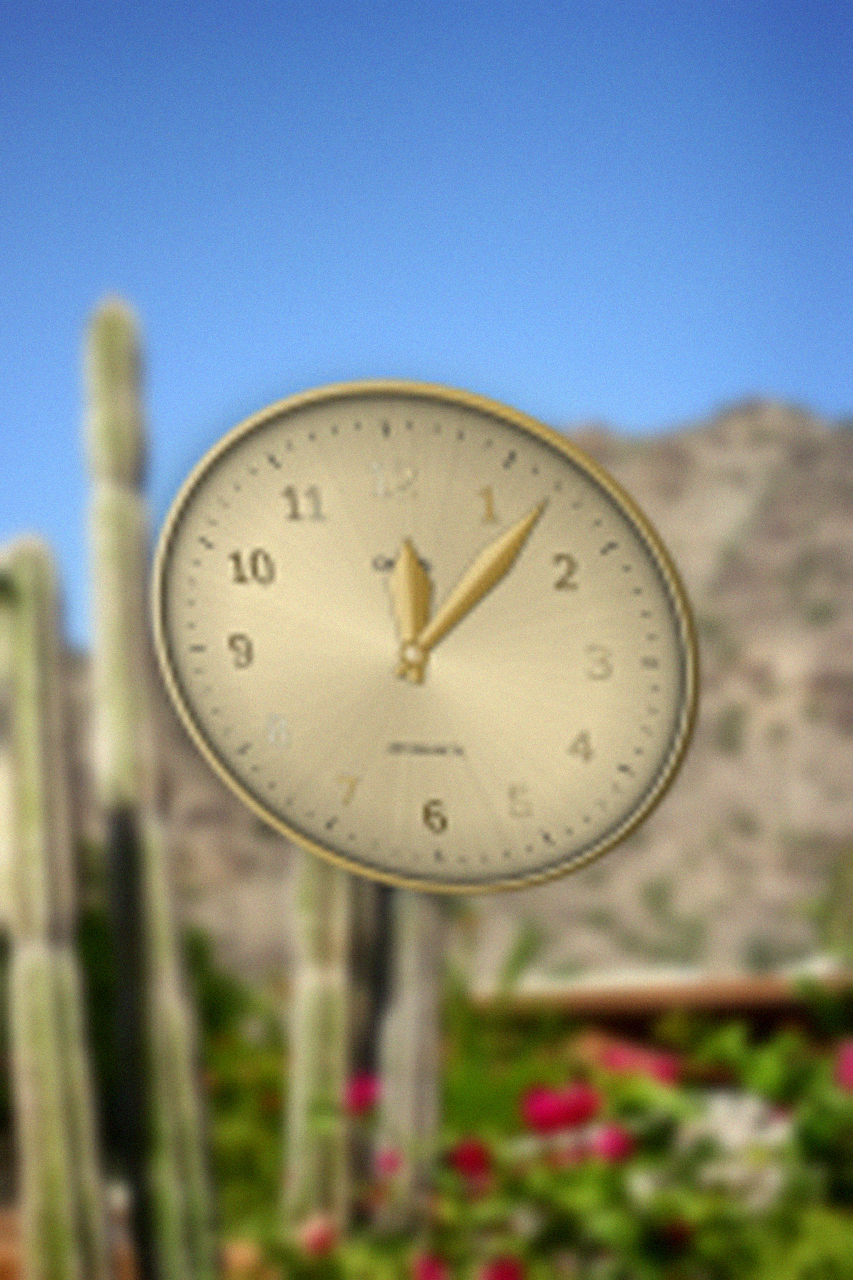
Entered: {"hour": 12, "minute": 7}
